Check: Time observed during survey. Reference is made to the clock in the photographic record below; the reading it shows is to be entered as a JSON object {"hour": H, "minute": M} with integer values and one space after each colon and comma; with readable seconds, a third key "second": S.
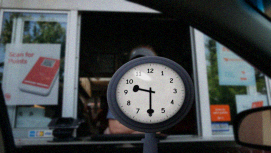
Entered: {"hour": 9, "minute": 30}
